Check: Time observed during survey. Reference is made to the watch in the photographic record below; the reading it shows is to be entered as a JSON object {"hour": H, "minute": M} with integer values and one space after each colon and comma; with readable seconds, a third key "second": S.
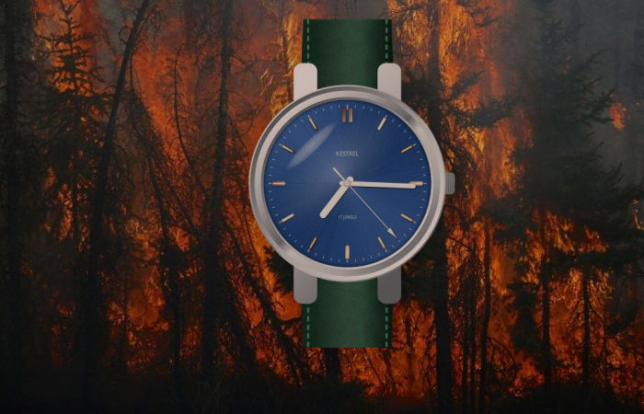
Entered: {"hour": 7, "minute": 15, "second": 23}
